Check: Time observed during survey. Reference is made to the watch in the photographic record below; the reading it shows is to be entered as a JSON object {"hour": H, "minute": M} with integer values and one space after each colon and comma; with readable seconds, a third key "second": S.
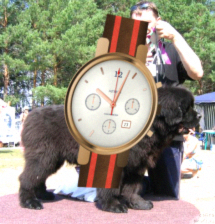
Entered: {"hour": 10, "minute": 3}
